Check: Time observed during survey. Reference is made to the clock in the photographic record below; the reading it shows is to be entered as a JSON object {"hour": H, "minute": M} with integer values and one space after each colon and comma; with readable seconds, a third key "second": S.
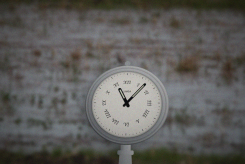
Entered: {"hour": 11, "minute": 7}
